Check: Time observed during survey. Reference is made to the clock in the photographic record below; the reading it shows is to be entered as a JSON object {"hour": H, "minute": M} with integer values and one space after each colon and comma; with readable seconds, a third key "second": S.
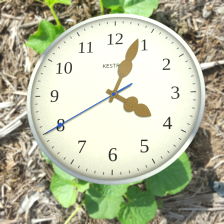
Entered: {"hour": 4, "minute": 3, "second": 40}
